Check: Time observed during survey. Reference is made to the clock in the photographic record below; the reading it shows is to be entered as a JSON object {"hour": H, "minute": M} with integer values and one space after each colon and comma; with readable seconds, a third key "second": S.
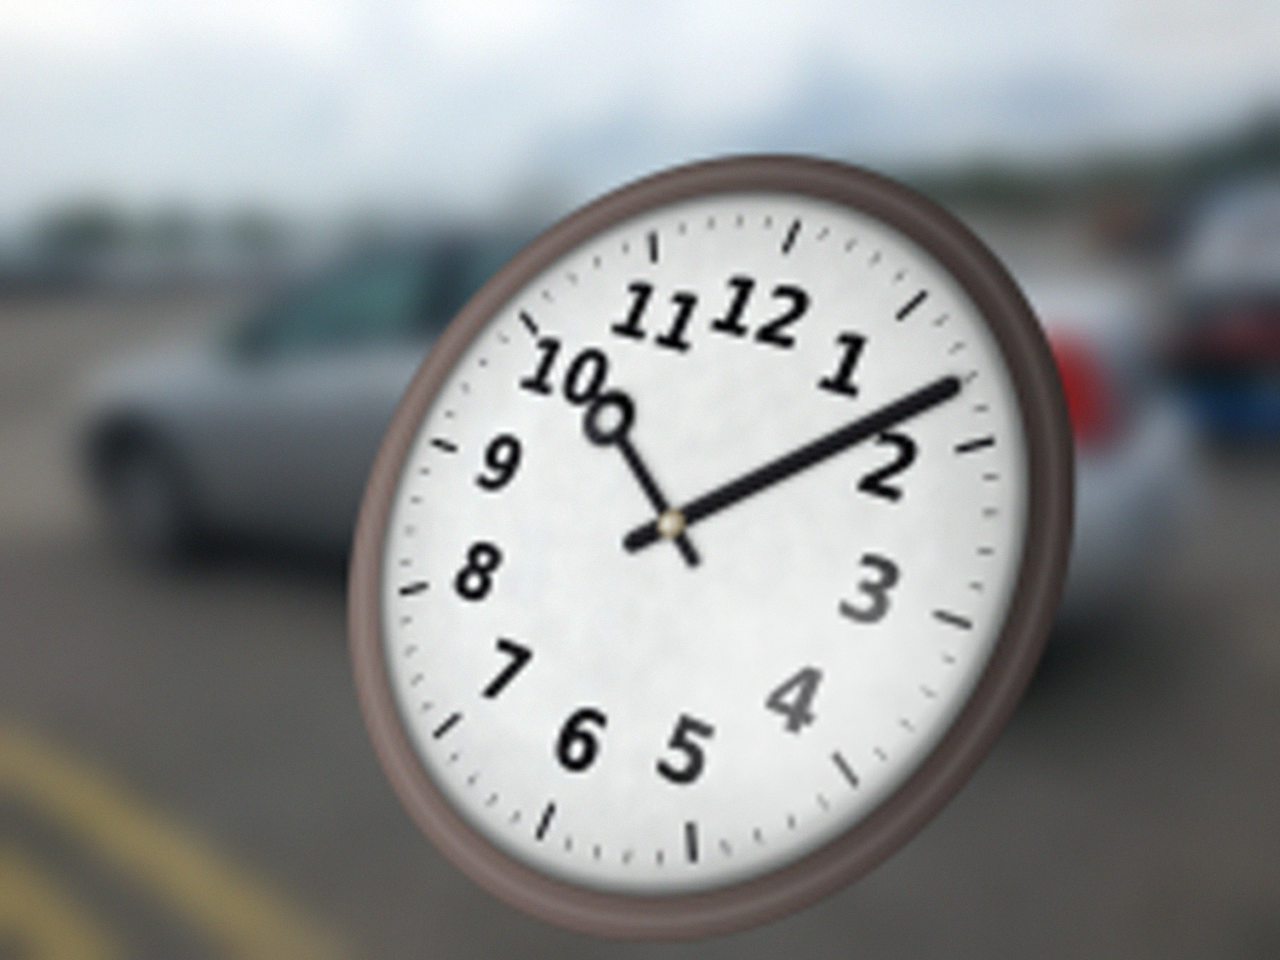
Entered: {"hour": 10, "minute": 8}
